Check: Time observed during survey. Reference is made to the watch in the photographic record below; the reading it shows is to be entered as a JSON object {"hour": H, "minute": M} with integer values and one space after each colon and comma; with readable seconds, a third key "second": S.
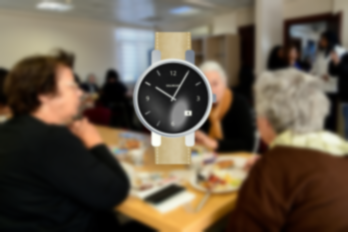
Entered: {"hour": 10, "minute": 5}
